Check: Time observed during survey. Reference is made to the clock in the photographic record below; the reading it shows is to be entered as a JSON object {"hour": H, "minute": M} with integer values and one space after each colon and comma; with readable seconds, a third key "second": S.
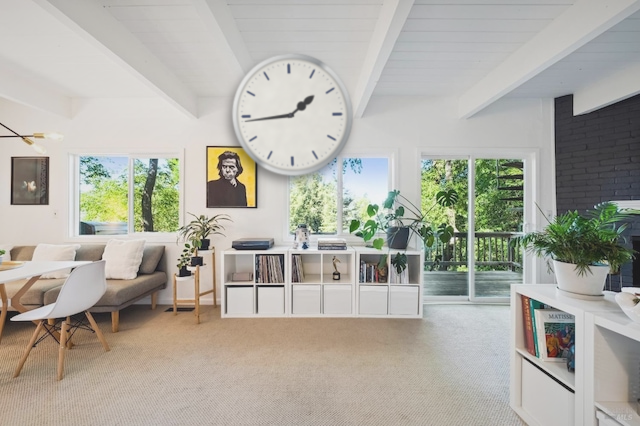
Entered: {"hour": 1, "minute": 44}
